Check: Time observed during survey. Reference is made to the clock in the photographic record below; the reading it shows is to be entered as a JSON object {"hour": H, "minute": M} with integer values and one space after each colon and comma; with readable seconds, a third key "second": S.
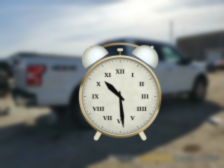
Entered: {"hour": 10, "minute": 29}
